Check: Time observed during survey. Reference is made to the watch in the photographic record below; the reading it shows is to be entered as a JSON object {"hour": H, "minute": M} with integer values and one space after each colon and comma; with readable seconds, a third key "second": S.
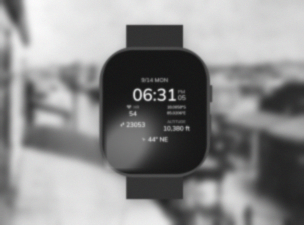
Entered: {"hour": 6, "minute": 31}
